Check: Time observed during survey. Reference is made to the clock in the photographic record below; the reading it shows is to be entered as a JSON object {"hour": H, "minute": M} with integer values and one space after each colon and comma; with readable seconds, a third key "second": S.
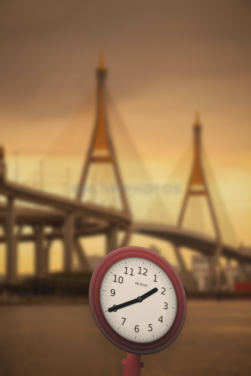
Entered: {"hour": 1, "minute": 40}
